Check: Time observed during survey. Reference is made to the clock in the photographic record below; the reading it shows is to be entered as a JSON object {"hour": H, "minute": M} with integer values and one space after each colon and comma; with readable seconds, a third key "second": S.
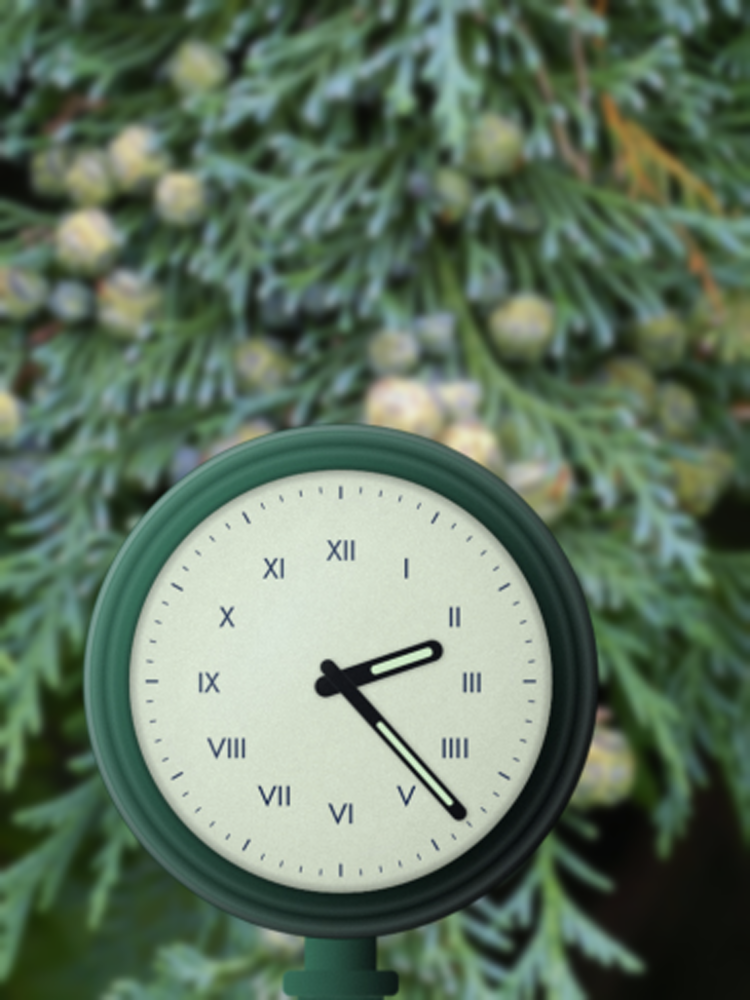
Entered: {"hour": 2, "minute": 23}
